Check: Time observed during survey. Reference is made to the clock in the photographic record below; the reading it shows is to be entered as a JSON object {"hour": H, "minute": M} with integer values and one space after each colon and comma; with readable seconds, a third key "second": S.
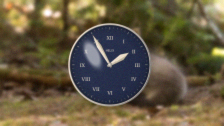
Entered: {"hour": 1, "minute": 55}
